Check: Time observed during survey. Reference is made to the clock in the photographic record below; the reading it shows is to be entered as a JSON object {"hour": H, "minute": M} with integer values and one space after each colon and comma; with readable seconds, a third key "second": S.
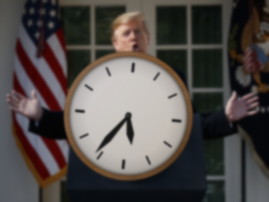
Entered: {"hour": 5, "minute": 36}
